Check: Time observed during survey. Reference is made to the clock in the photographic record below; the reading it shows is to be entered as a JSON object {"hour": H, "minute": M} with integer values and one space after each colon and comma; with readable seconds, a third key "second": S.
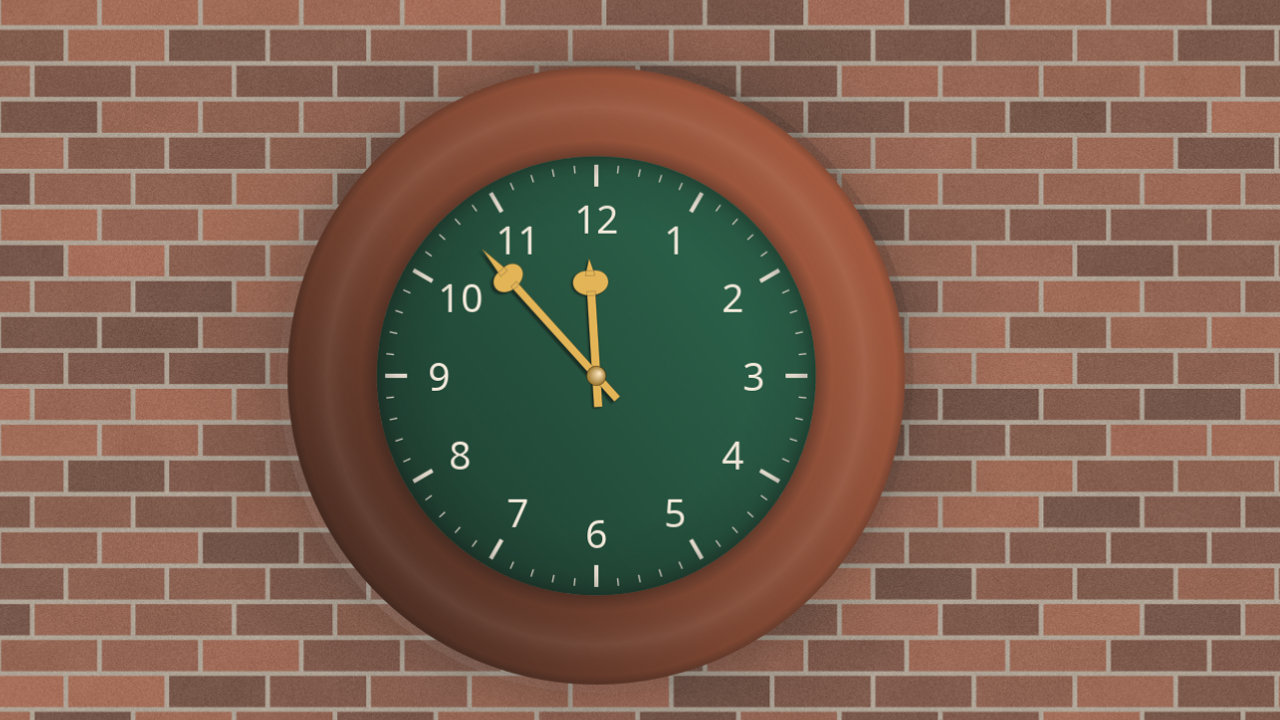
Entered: {"hour": 11, "minute": 53}
